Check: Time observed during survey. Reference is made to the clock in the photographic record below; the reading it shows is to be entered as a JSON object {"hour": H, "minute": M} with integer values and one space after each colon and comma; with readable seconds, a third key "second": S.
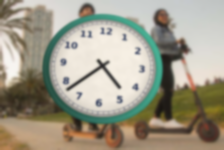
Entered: {"hour": 4, "minute": 38}
